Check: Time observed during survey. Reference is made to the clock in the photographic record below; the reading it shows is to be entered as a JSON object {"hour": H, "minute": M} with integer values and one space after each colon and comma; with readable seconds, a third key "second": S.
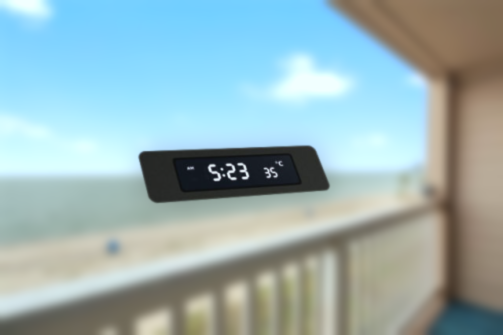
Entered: {"hour": 5, "minute": 23}
